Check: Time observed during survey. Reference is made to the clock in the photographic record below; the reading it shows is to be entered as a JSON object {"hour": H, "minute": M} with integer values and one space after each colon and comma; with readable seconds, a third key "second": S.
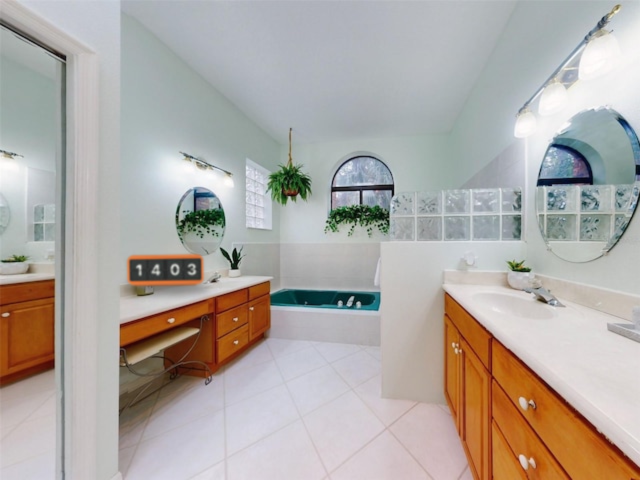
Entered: {"hour": 14, "minute": 3}
